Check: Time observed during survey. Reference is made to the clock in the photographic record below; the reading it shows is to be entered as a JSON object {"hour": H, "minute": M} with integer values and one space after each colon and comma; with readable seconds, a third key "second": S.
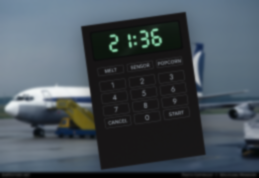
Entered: {"hour": 21, "minute": 36}
